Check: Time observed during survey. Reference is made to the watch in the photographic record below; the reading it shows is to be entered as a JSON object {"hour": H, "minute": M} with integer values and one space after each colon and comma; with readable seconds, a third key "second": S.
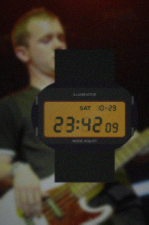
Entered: {"hour": 23, "minute": 42, "second": 9}
